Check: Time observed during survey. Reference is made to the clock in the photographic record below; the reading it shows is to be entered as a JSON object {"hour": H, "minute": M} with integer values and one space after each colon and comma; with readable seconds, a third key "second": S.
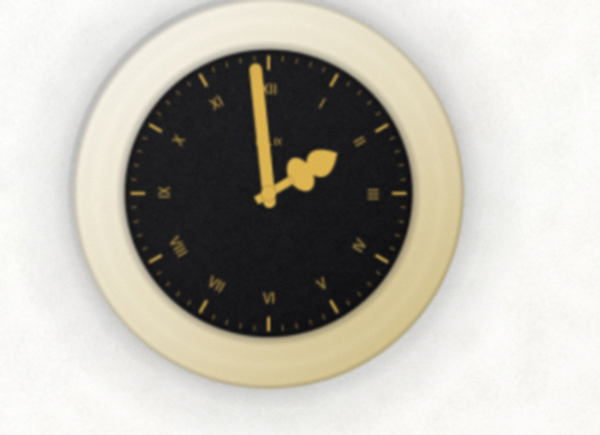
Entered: {"hour": 1, "minute": 59}
